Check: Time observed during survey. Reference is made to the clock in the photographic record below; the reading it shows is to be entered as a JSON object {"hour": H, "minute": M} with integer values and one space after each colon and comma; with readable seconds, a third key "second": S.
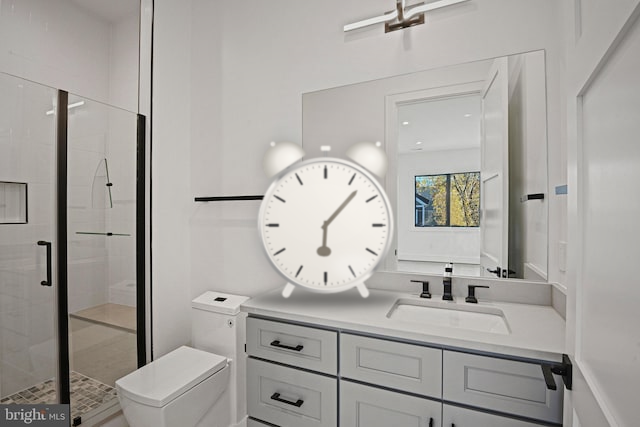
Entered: {"hour": 6, "minute": 7}
